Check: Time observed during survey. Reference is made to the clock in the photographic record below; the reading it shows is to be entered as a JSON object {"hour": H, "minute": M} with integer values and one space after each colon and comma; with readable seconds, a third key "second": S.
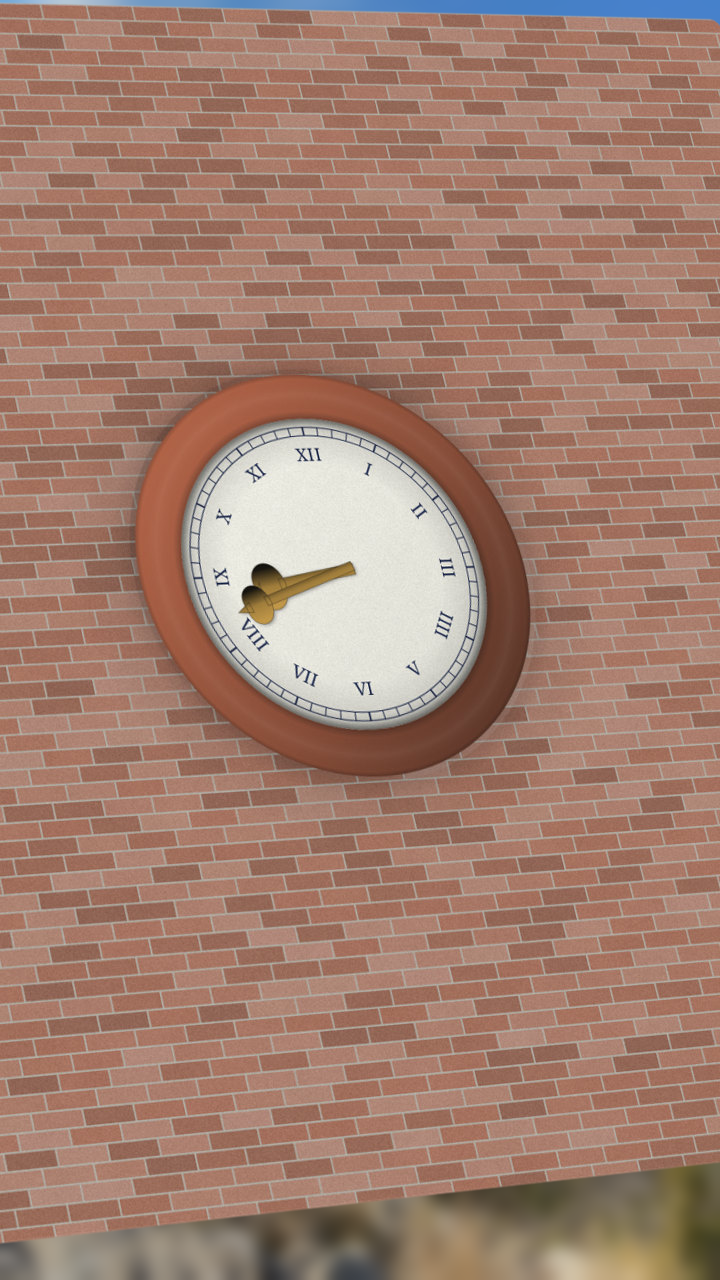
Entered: {"hour": 8, "minute": 42}
